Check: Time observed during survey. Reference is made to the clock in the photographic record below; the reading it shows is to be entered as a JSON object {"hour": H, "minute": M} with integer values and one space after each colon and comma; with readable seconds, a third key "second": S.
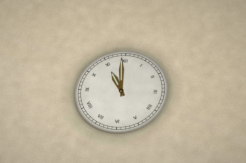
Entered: {"hour": 10, "minute": 59}
